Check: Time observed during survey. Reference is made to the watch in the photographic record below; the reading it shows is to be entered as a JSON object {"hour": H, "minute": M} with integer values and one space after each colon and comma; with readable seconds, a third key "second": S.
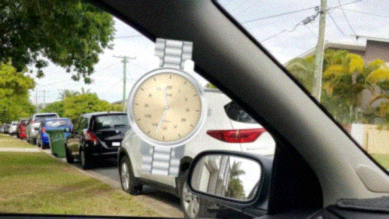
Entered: {"hour": 11, "minute": 33}
